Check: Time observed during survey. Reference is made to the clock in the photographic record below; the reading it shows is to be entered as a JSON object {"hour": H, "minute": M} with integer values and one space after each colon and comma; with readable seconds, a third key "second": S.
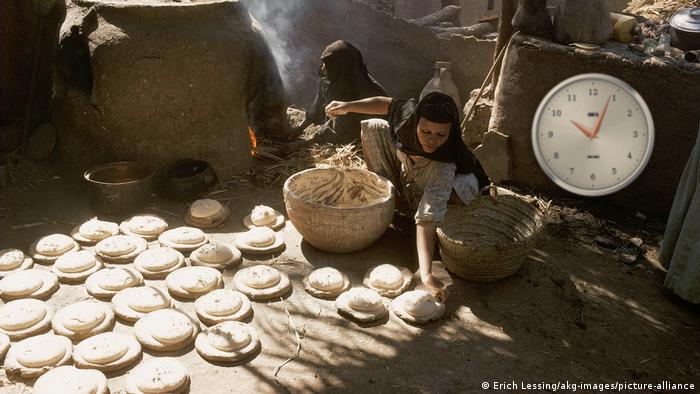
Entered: {"hour": 10, "minute": 4}
